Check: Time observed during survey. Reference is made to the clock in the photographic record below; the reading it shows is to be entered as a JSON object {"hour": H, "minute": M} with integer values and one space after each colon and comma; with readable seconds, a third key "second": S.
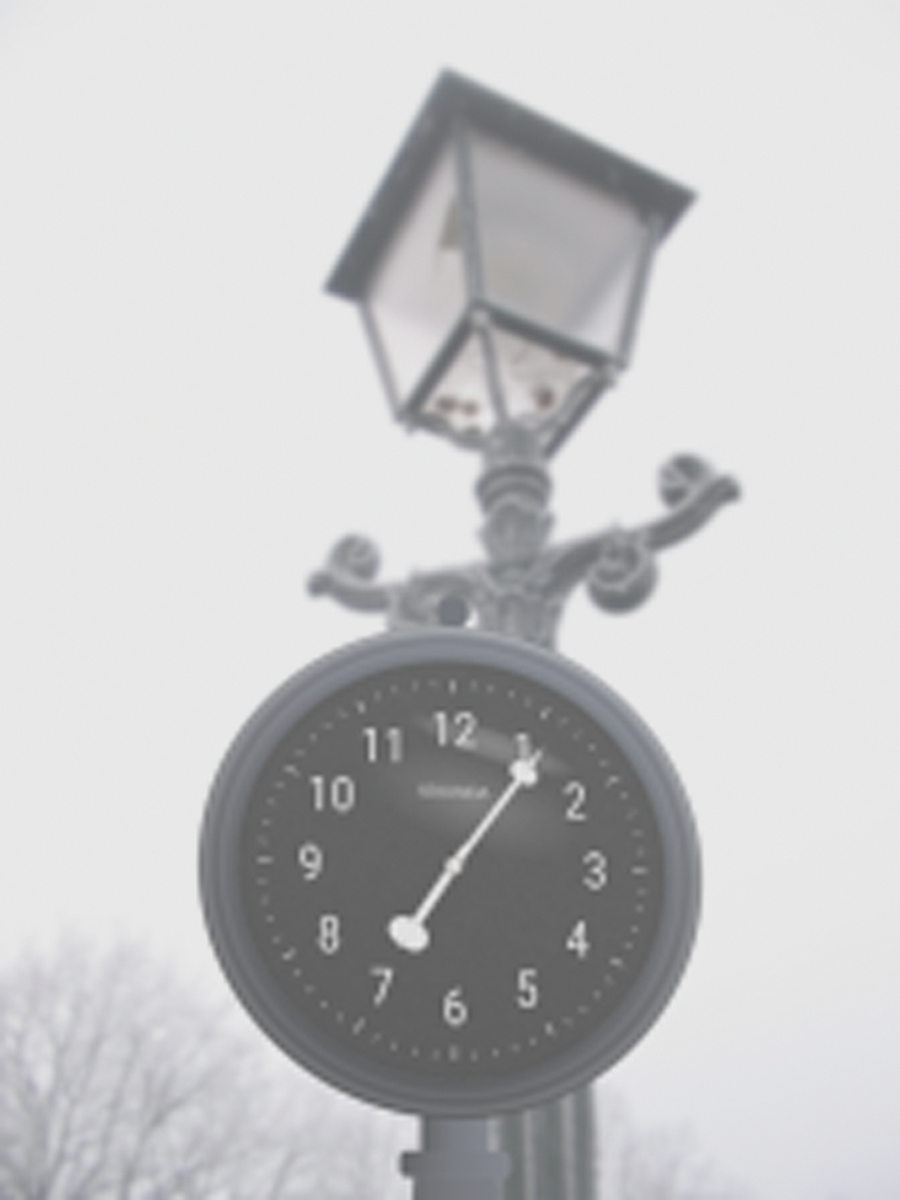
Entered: {"hour": 7, "minute": 6}
